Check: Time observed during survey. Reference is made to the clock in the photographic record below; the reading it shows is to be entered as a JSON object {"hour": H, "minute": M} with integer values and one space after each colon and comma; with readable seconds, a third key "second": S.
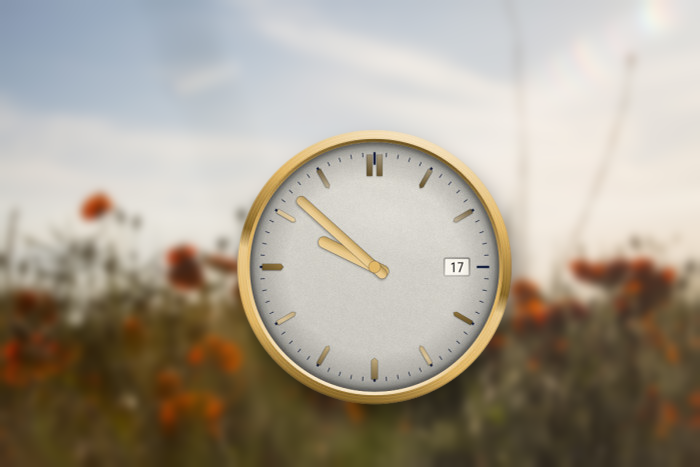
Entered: {"hour": 9, "minute": 52}
